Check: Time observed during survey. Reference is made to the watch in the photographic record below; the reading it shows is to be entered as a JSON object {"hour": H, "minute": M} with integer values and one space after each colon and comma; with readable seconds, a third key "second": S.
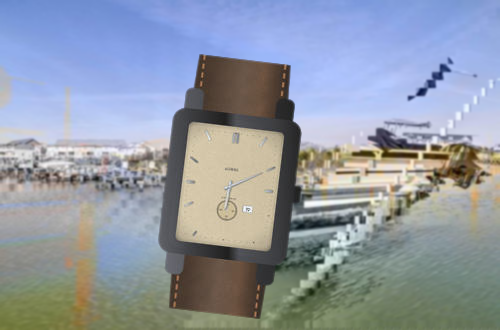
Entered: {"hour": 6, "minute": 10}
